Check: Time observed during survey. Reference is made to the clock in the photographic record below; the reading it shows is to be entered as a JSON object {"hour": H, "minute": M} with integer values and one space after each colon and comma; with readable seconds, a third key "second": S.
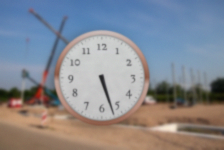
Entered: {"hour": 5, "minute": 27}
